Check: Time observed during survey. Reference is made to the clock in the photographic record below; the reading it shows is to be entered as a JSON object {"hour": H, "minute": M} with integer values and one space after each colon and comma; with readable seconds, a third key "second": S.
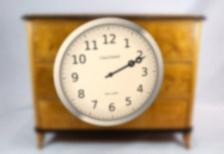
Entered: {"hour": 2, "minute": 11}
